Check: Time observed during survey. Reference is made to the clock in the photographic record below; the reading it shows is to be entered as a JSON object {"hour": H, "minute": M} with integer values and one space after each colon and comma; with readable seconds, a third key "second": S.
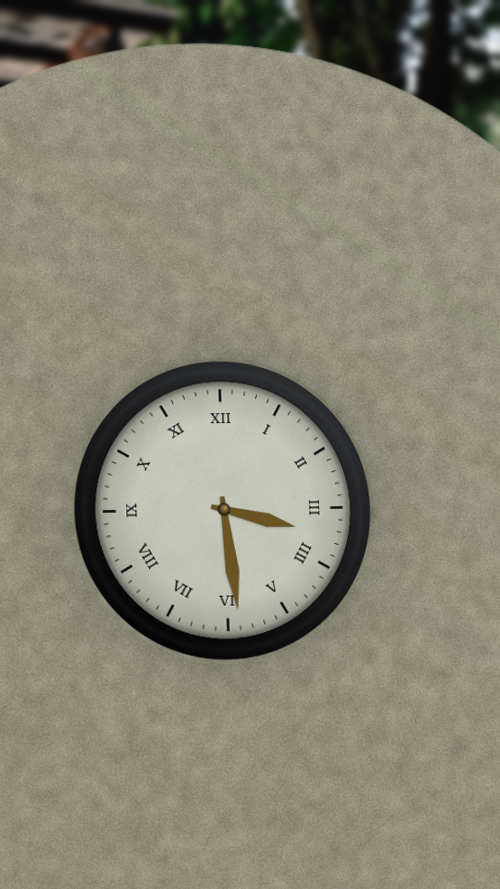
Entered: {"hour": 3, "minute": 29}
